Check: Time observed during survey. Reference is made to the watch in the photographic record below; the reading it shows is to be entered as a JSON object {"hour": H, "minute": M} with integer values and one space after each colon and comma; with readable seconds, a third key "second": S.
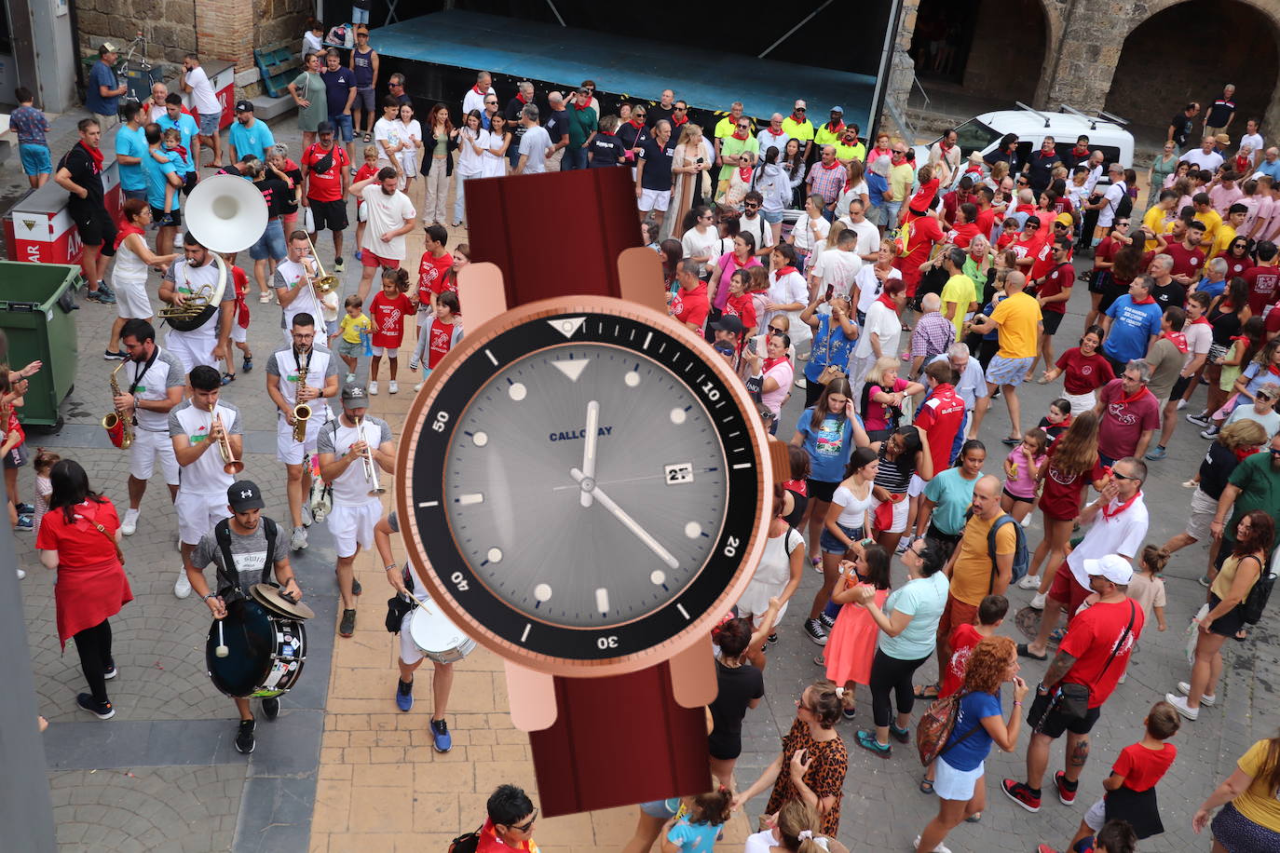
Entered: {"hour": 12, "minute": 23, "second": 15}
